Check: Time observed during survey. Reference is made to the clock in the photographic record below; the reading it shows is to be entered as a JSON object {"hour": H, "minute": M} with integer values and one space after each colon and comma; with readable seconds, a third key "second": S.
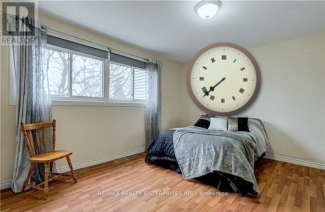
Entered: {"hour": 7, "minute": 38}
